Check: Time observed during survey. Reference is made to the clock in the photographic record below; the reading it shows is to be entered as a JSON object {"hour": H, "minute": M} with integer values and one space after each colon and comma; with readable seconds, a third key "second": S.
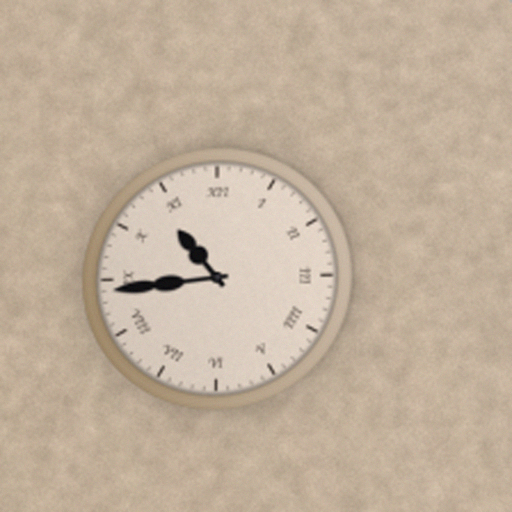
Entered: {"hour": 10, "minute": 44}
